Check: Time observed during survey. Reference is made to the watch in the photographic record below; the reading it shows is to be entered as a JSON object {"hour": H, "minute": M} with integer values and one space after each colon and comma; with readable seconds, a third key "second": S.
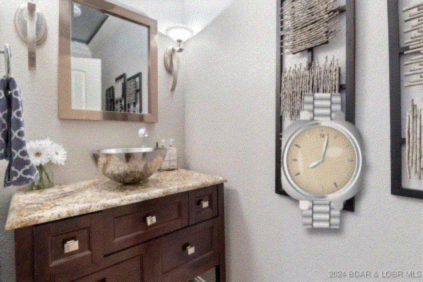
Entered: {"hour": 8, "minute": 2}
